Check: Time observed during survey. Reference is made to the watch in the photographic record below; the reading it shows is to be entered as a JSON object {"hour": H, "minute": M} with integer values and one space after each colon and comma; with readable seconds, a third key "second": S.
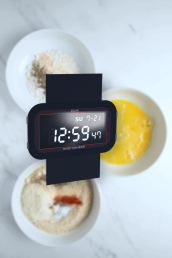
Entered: {"hour": 12, "minute": 59, "second": 47}
